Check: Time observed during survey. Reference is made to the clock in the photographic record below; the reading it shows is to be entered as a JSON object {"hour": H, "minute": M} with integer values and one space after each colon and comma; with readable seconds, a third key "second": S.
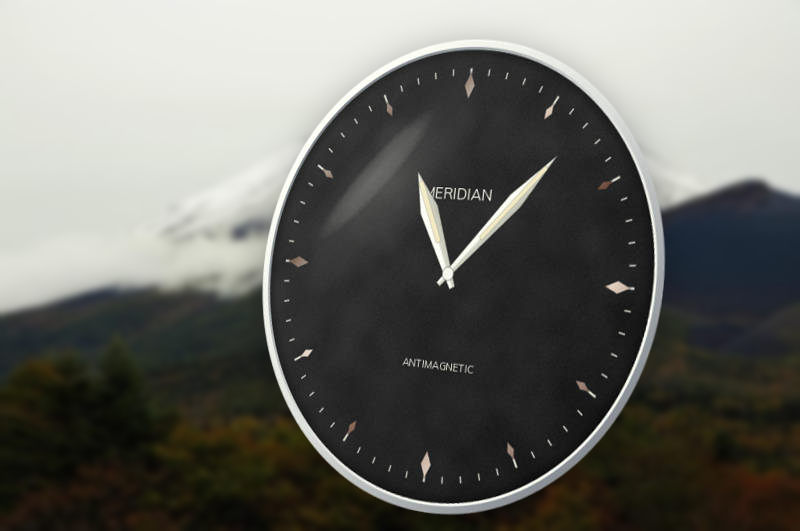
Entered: {"hour": 11, "minute": 7}
